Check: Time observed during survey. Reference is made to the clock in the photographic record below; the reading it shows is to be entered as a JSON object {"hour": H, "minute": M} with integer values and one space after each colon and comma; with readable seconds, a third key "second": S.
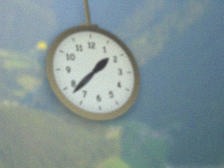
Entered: {"hour": 1, "minute": 38}
